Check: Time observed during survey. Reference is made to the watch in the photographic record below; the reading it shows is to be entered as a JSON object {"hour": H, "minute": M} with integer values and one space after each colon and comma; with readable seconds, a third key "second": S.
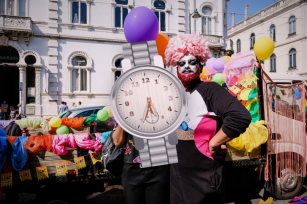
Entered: {"hour": 5, "minute": 34}
